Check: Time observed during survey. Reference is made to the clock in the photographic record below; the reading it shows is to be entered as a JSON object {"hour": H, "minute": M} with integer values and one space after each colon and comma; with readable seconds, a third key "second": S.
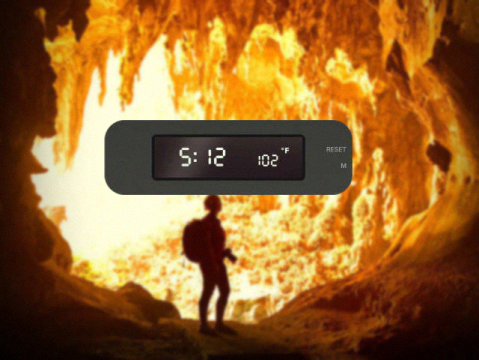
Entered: {"hour": 5, "minute": 12}
